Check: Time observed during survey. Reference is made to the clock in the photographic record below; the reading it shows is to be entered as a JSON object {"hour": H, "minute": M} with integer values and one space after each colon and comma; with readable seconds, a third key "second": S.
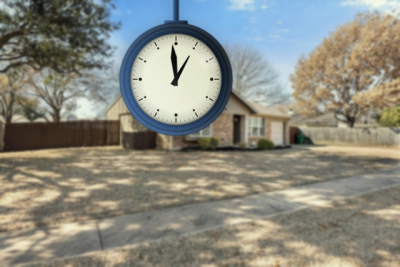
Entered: {"hour": 12, "minute": 59}
